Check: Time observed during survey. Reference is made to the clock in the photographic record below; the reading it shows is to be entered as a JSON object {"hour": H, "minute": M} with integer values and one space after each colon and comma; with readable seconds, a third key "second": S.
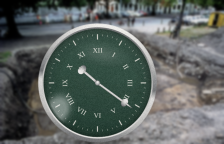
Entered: {"hour": 10, "minute": 21}
